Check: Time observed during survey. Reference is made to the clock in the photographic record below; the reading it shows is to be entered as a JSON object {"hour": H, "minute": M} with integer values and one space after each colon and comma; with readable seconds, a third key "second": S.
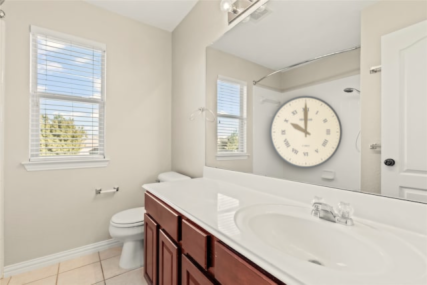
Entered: {"hour": 10, "minute": 0}
